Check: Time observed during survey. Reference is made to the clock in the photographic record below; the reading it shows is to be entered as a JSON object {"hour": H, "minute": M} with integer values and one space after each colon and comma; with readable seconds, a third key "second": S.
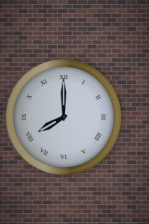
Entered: {"hour": 8, "minute": 0}
